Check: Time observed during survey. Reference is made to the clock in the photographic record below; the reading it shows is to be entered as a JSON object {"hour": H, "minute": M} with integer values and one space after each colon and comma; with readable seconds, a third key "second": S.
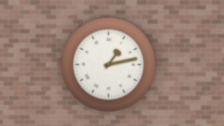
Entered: {"hour": 1, "minute": 13}
